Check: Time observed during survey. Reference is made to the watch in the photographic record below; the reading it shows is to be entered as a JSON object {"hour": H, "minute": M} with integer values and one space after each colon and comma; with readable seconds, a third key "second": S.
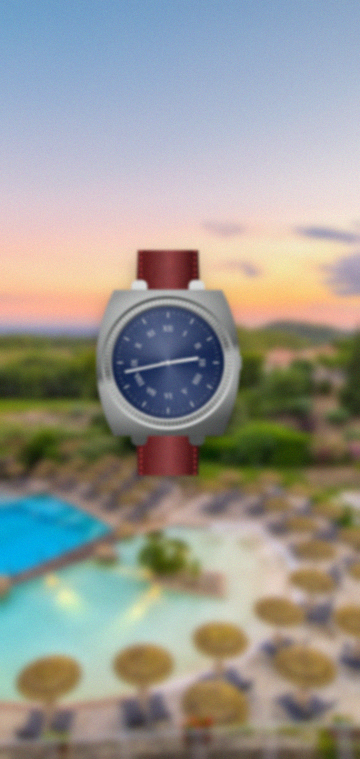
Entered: {"hour": 2, "minute": 43}
